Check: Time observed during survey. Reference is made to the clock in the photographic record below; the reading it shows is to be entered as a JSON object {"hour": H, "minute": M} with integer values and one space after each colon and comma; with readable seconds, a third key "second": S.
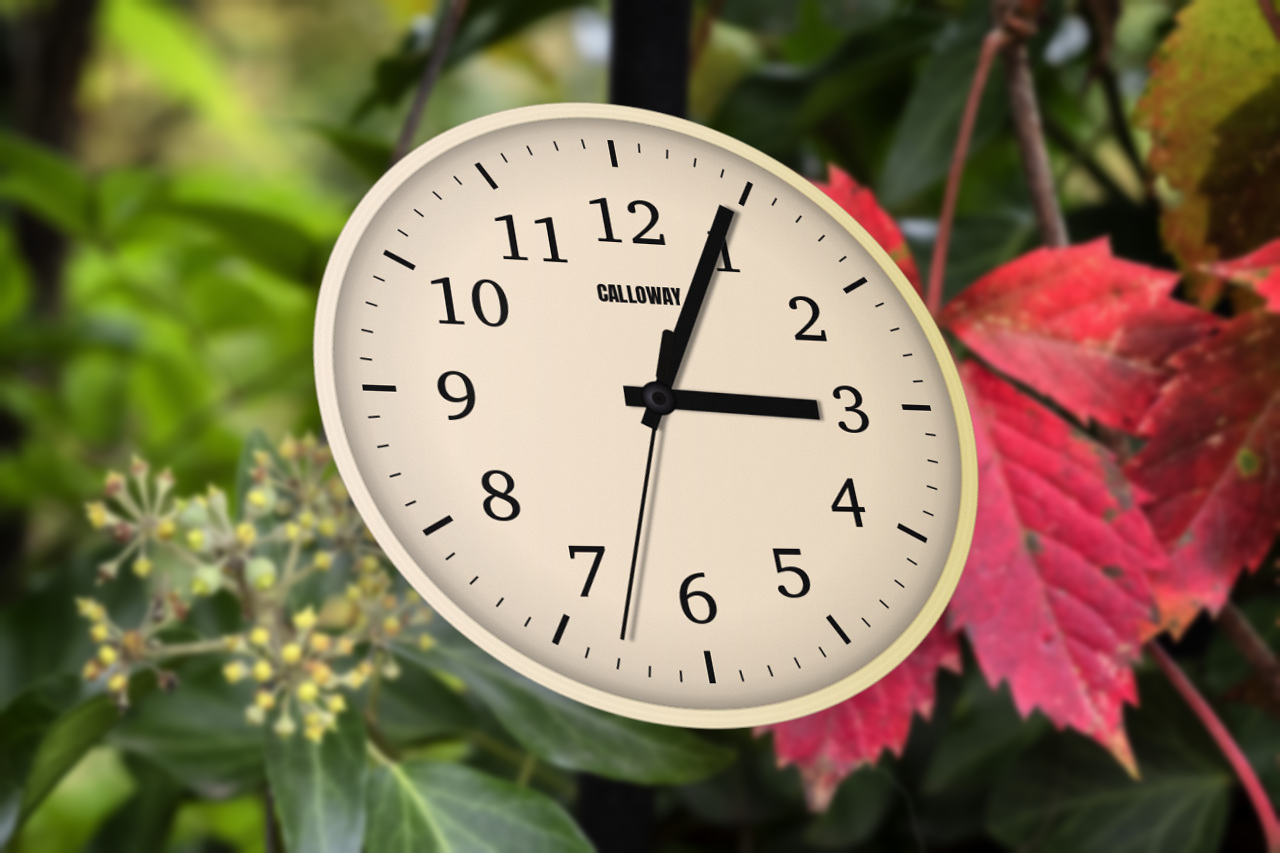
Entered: {"hour": 3, "minute": 4, "second": 33}
